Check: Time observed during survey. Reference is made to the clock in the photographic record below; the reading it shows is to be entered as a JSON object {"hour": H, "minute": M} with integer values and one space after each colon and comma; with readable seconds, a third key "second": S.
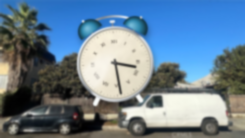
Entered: {"hour": 3, "minute": 29}
